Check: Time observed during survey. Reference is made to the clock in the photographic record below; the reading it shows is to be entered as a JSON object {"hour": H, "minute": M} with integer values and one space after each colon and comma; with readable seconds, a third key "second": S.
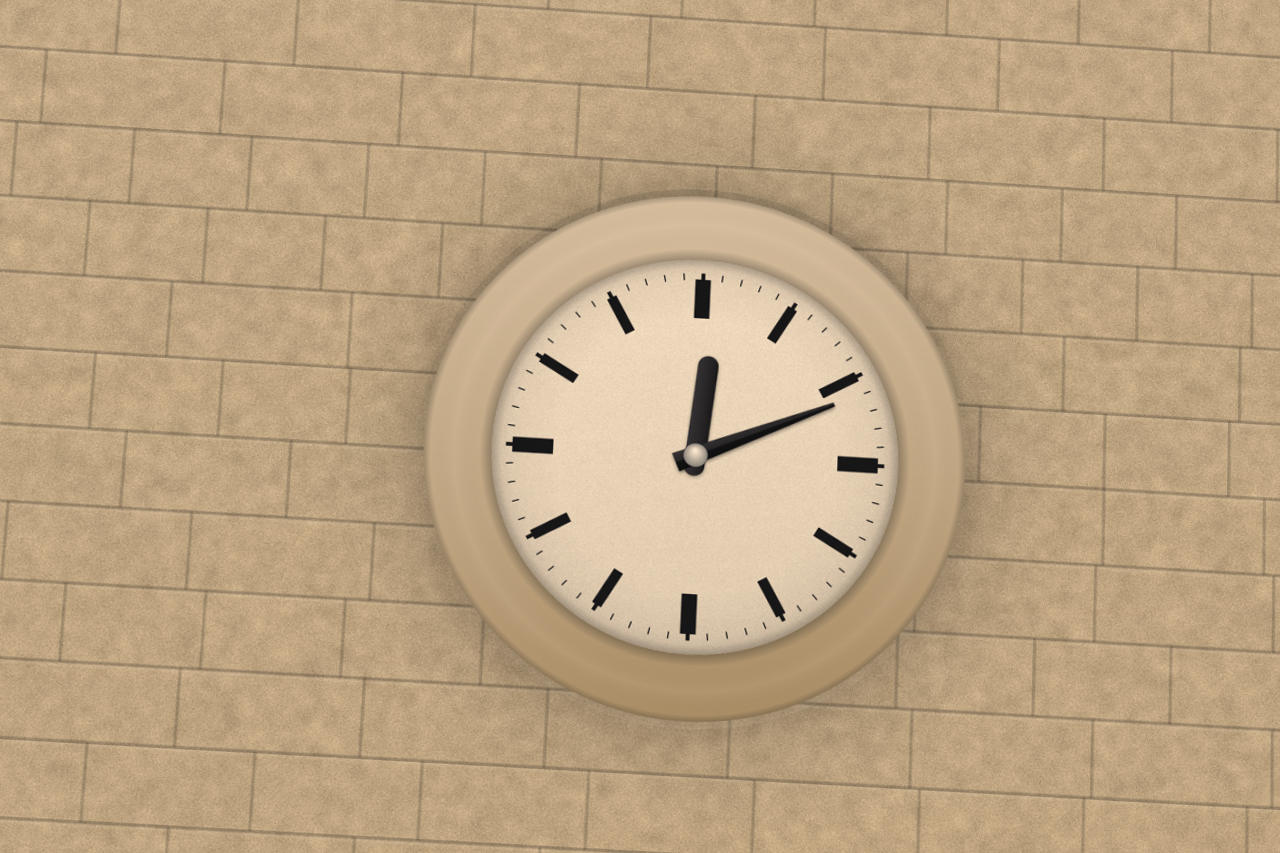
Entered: {"hour": 12, "minute": 11}
